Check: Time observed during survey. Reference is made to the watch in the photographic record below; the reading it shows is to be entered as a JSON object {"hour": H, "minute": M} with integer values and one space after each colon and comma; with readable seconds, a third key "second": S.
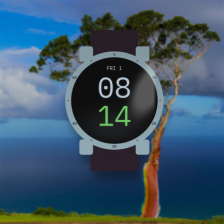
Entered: {"hour": 8, "minute": 14}
